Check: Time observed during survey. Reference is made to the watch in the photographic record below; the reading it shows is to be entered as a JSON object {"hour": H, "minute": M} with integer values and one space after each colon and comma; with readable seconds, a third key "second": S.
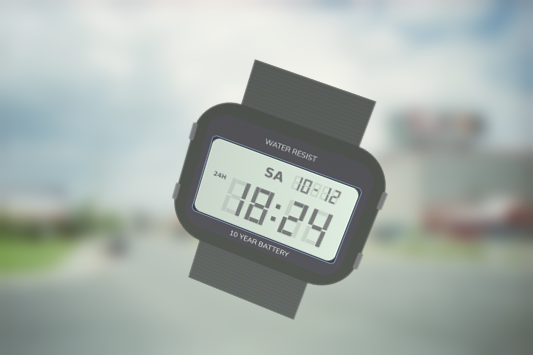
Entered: {"hour": 18, "minute": 24}
